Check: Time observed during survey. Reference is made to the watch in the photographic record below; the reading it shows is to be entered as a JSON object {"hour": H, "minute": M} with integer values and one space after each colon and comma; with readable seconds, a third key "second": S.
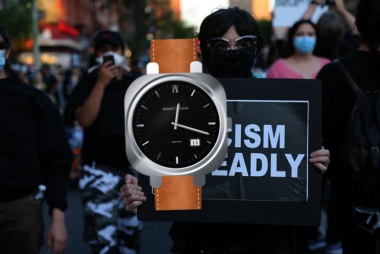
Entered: {"hour": 12, "minute": 18}
